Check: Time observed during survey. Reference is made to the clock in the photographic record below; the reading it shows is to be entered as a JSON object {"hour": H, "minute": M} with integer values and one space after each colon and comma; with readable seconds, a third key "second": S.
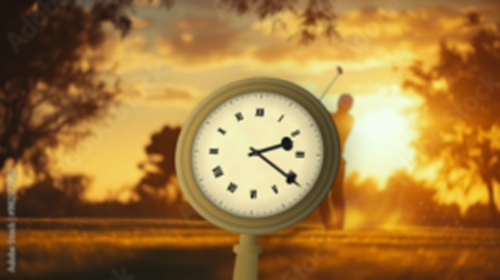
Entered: {"hour": 2, "minute": 21}
